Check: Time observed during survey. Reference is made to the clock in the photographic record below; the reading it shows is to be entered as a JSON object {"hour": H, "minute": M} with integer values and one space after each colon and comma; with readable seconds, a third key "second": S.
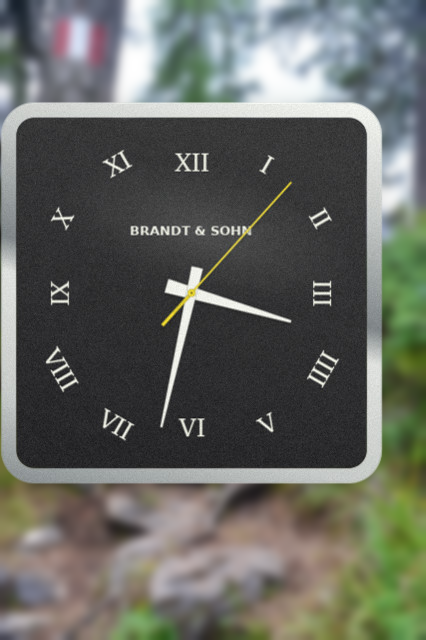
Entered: {"hour": 3, "minute": 32, "second": 7}
